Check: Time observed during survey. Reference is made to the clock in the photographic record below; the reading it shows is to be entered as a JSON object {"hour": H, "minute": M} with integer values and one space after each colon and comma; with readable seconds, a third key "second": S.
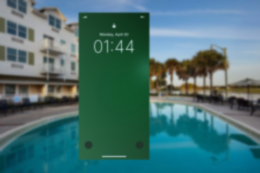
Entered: {"hour": 1, "minute": 44}
